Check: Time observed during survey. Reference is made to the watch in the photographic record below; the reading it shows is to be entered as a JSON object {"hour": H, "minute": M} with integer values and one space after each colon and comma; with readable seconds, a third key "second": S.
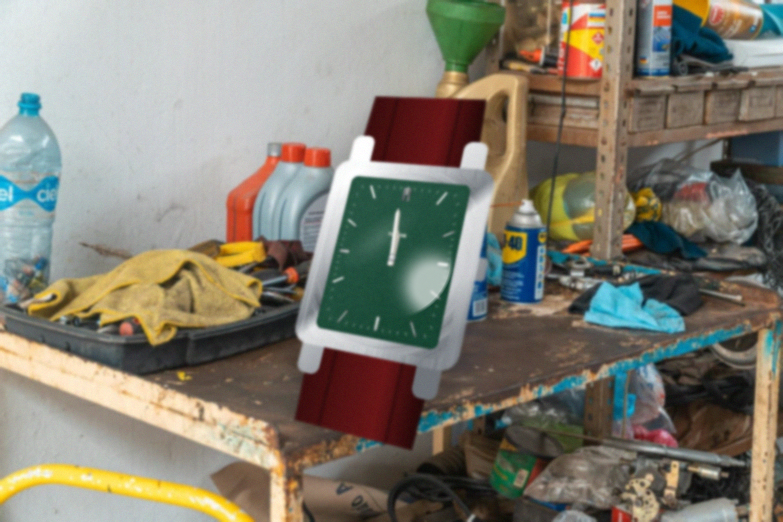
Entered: {"hour": 11, "minute": 59}
